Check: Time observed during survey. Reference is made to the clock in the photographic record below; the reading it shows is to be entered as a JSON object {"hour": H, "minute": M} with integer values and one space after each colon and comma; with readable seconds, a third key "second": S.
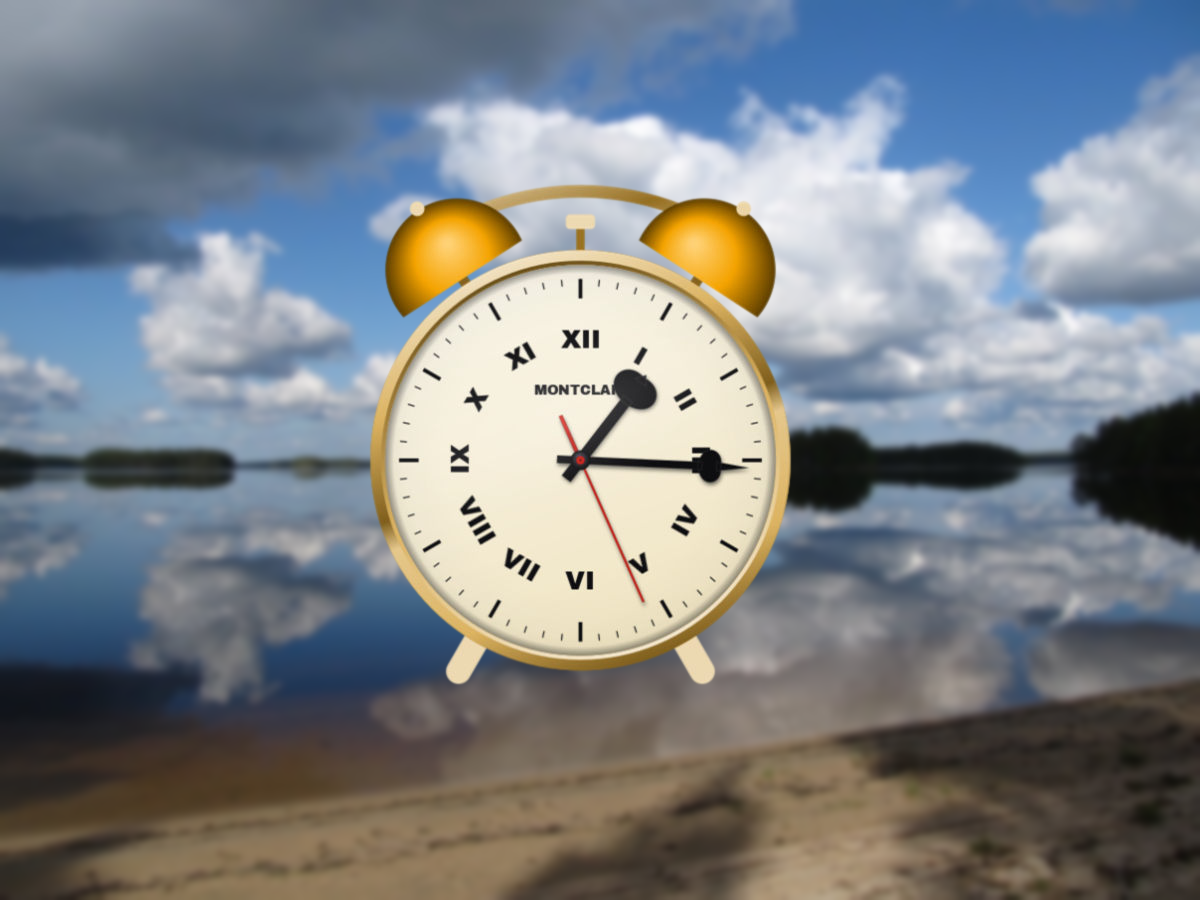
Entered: {"hour": 1, "minute": 15, "second": 26}
